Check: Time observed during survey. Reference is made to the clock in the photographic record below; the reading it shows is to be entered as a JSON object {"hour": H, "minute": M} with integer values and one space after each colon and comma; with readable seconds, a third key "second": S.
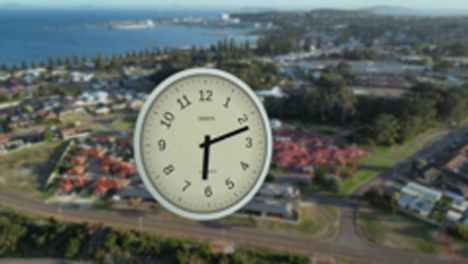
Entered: {"hour": 6, "minute": 12}
